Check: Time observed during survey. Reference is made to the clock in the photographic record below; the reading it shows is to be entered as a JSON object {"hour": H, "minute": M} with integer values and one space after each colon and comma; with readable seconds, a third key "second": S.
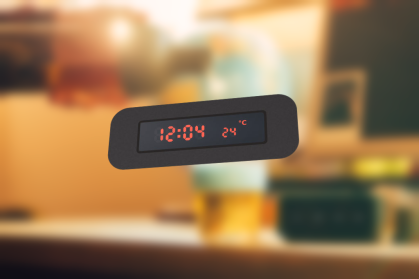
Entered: {"hour": 12, "minute": 4}
